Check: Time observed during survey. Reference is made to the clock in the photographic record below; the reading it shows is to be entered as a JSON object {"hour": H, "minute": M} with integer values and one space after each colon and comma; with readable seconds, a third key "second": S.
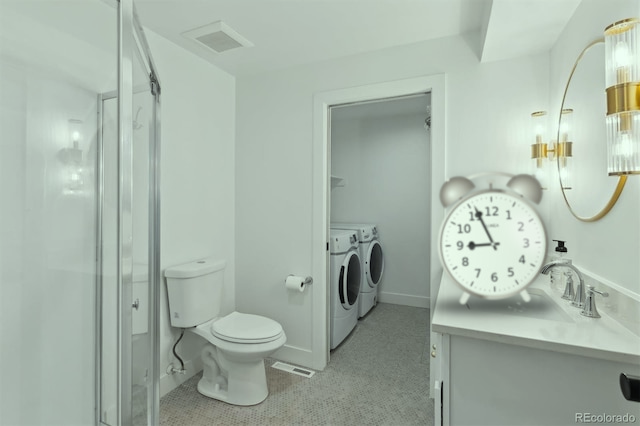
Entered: {"hour": 8, "minute": 56}
